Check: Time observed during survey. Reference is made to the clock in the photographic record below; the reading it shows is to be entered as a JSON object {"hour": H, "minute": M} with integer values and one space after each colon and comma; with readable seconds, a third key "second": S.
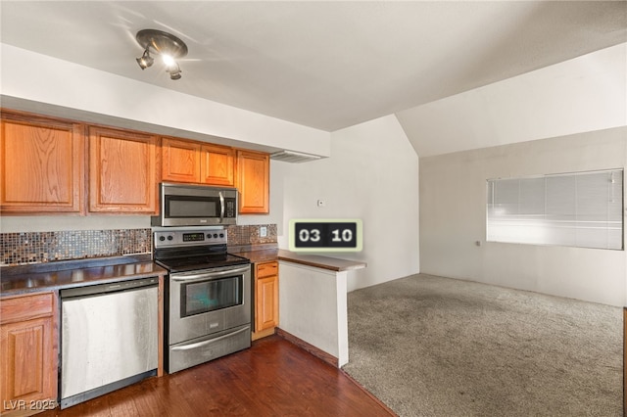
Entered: {"hour": 3, "minute": 10}
